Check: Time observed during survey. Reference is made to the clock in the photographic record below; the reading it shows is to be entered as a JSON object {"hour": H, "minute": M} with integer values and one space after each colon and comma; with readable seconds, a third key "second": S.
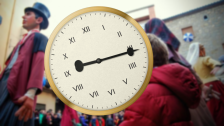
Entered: {"hour": 9, "minute": 16}
